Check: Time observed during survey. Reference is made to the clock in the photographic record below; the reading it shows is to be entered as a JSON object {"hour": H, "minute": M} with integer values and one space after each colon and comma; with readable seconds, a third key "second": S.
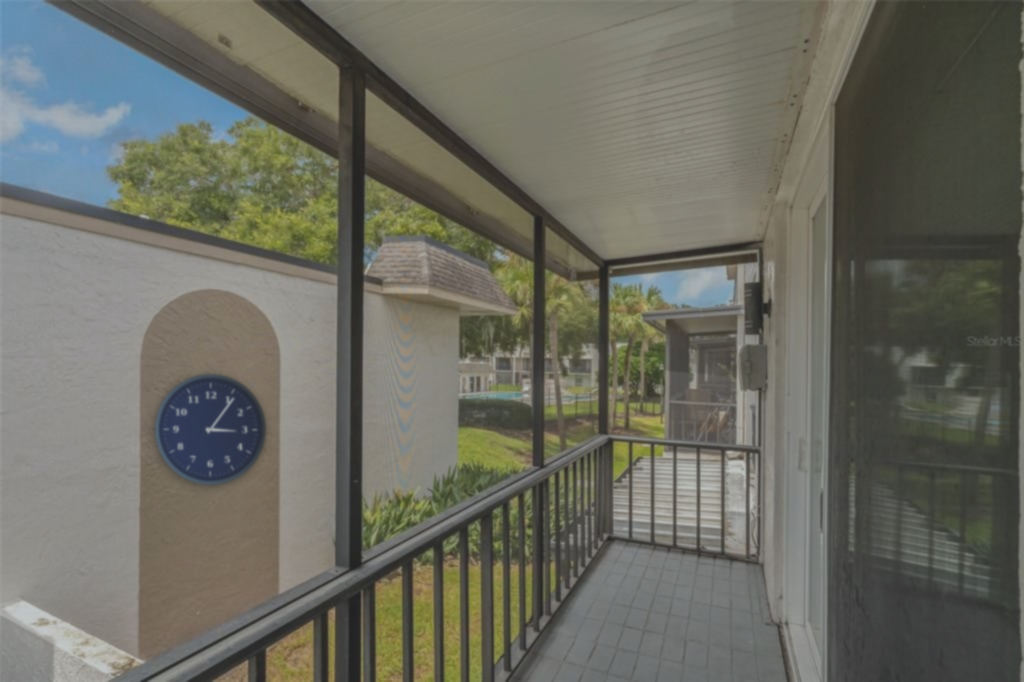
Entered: {"hour": 3, "minute": 6}
